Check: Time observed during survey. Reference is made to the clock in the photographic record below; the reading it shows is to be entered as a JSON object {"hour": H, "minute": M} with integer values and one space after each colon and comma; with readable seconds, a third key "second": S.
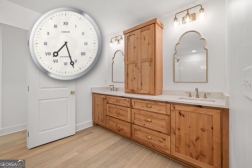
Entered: {"hour": 7, "minute": 27}
